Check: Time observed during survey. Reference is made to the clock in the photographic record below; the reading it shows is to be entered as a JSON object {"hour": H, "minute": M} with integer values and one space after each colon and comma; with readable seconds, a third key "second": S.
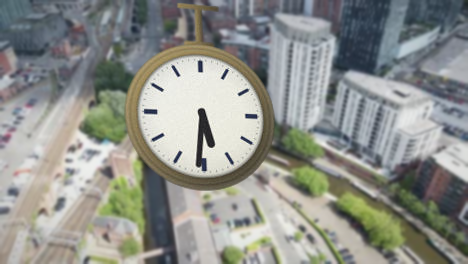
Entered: {"hour": 5, "minute": 31}
